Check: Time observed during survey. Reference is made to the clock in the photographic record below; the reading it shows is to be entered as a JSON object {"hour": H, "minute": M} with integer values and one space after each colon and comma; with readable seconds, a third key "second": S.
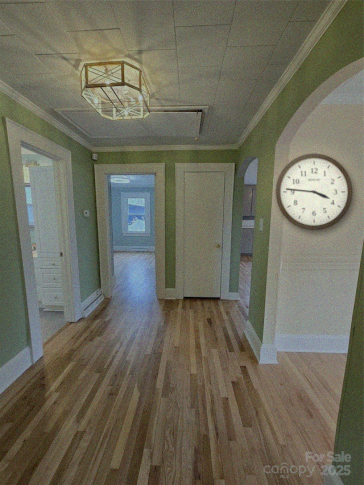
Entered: {"hour": 3, "minute": 46}
